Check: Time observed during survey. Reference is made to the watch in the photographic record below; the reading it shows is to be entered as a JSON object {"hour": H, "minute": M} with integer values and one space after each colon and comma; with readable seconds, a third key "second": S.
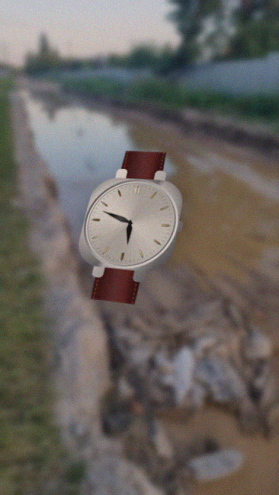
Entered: {"hour": 5, "minute": 48}
